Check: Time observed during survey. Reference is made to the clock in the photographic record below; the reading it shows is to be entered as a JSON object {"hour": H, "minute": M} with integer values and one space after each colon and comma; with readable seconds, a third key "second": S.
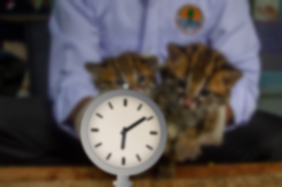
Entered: {"hour": 6, "minute": 9}
